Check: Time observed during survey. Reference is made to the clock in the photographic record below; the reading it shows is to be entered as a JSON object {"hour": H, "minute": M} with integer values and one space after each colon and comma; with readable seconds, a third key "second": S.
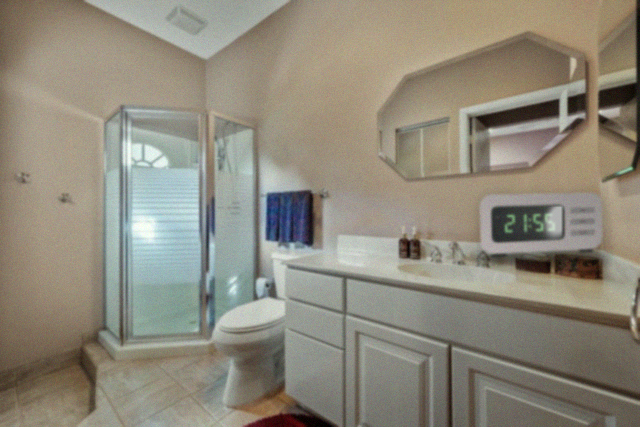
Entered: {"hour": 21, "minute": 55}
